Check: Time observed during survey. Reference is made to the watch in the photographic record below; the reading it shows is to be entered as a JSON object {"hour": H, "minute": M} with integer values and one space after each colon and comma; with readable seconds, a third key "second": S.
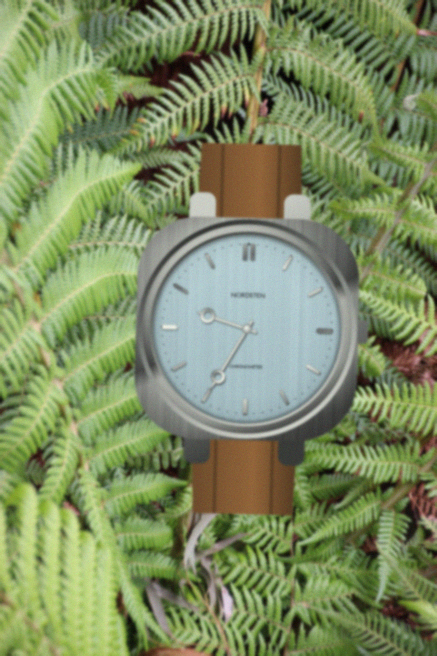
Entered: {"hour": 9, "minute": 35}
